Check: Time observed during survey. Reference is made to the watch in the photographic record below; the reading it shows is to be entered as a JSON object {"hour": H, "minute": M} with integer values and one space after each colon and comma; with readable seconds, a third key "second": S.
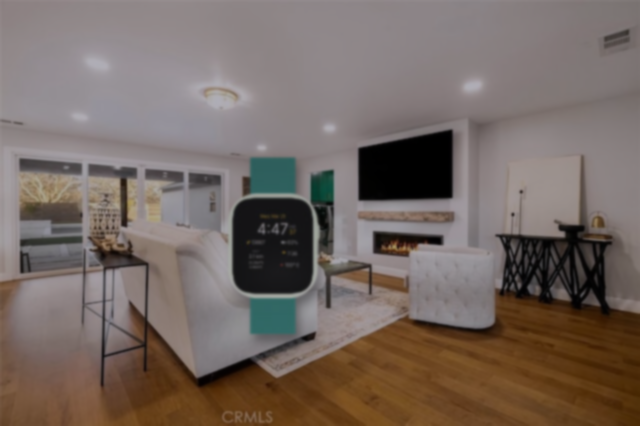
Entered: {"hour": 4, "minute": 47}
